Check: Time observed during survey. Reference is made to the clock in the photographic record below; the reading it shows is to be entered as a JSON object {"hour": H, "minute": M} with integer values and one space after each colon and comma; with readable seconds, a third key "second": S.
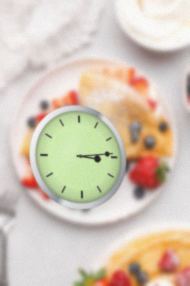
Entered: {"hour": 3, "minute": 14}
